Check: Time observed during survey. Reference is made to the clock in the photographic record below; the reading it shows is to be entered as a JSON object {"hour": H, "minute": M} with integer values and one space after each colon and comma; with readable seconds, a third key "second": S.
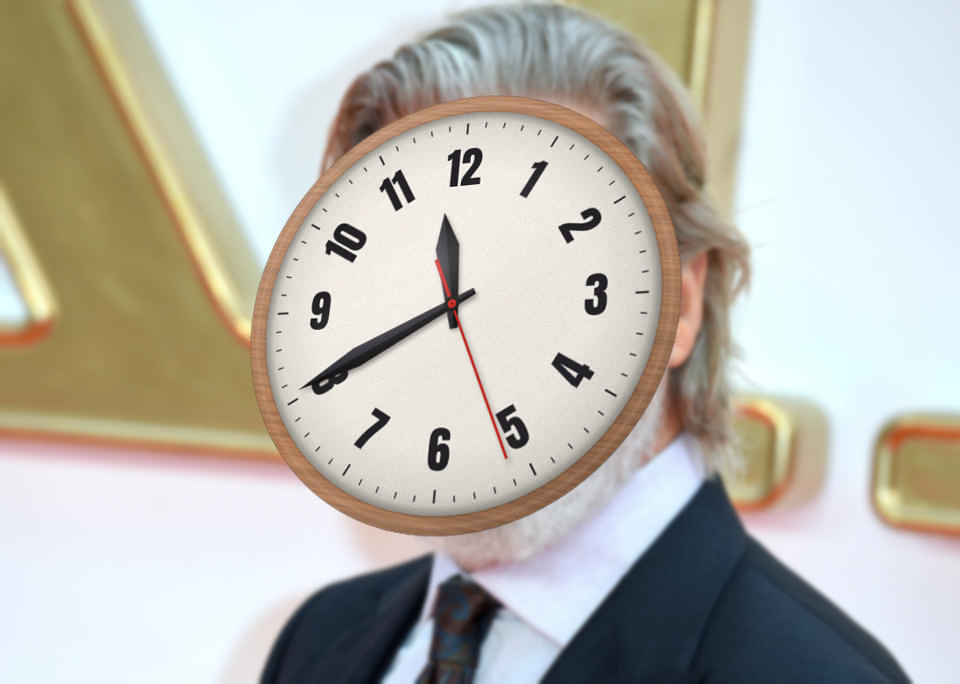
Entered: {"hour": 11, "minute": 40, "second": 26}
